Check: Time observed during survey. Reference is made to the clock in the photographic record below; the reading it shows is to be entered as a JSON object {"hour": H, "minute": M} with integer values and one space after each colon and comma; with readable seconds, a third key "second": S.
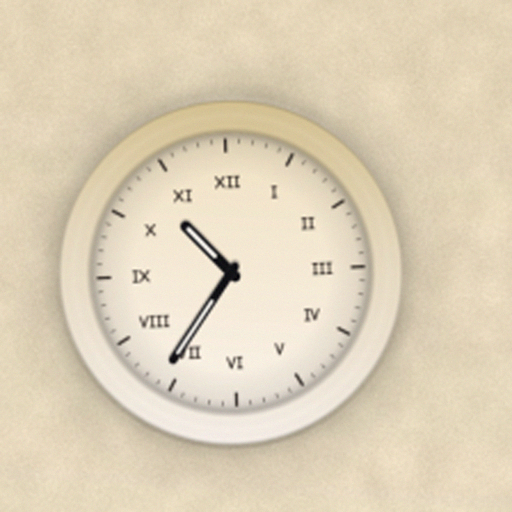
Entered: {"hour": 10, "minute": 36}
